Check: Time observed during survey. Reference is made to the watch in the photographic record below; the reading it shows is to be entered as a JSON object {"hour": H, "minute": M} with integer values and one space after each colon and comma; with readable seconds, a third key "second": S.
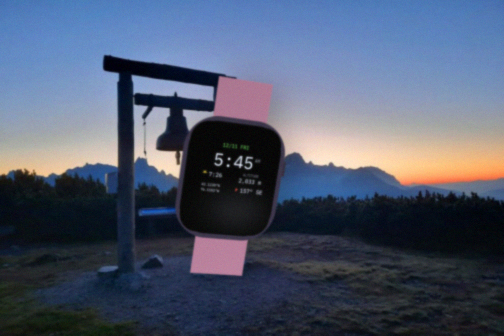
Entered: {"hour": 5, "minute": 45}
